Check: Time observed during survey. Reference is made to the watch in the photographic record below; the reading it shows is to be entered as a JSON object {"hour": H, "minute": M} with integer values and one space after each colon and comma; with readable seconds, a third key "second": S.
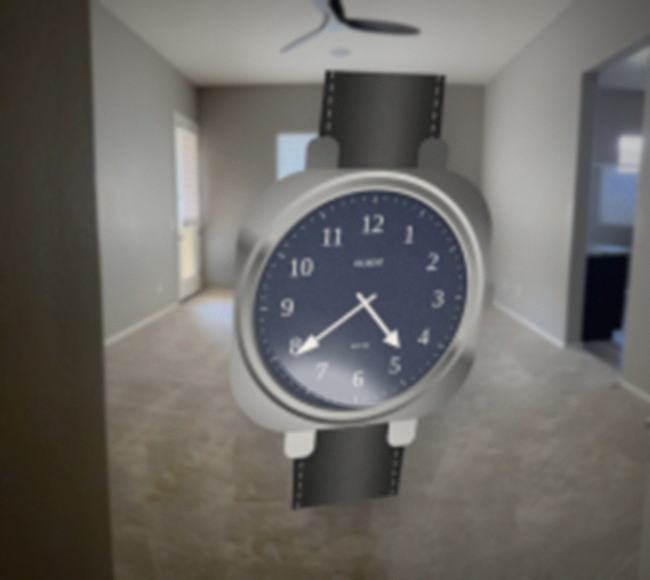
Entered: {"hour": 4, "minute": 39}
